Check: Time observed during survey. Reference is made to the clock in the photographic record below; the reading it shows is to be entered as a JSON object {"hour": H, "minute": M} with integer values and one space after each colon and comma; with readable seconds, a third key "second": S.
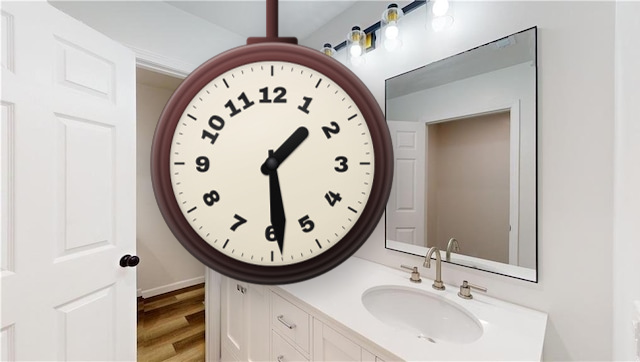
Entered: {"hour": 1, "minute": 29}
